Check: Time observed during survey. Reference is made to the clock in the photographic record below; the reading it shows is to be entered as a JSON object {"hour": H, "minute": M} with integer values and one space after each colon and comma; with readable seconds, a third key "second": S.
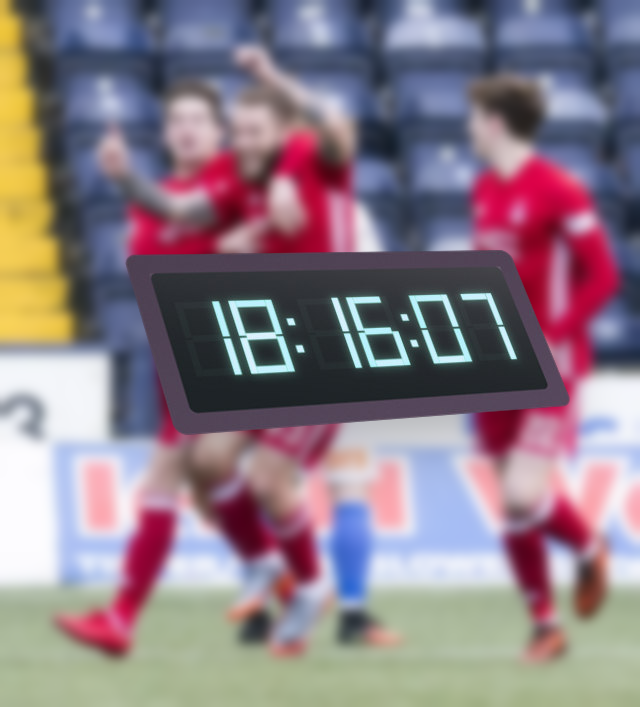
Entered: {"hour": 18, "minute": 16, "second": 7}
